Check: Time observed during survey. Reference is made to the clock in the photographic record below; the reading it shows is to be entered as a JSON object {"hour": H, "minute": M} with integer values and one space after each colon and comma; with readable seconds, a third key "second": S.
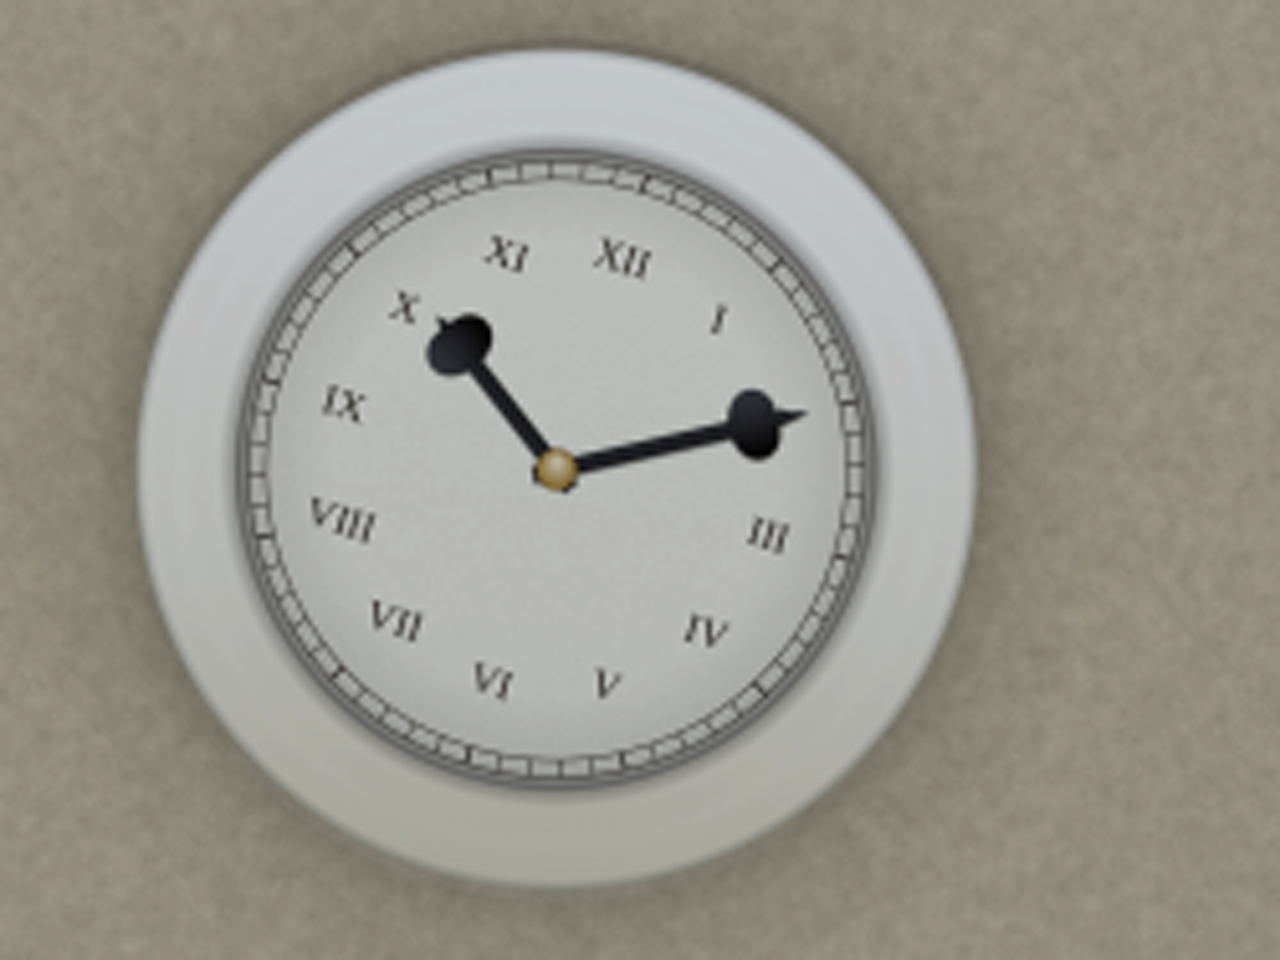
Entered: {"hour": 10, "minute": 10}
